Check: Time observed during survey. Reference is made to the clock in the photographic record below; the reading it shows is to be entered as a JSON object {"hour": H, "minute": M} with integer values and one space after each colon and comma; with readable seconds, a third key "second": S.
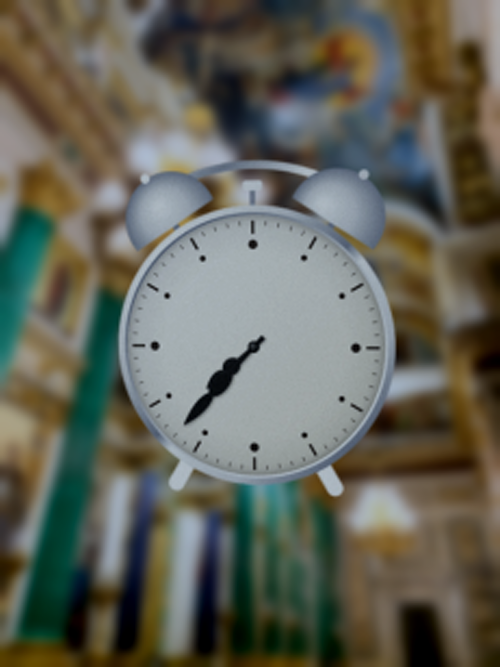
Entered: {"hour": 7, "minute": 37}
